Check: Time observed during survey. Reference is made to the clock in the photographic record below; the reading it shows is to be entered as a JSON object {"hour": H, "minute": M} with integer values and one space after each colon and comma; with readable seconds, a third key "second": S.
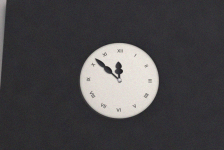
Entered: {"hour": 11, "minute": 52}
